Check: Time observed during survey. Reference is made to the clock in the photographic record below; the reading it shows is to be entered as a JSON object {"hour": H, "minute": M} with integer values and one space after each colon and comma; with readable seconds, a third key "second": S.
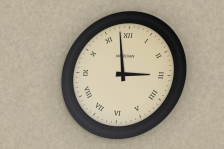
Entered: {"hour": 2, "minute": 58}
